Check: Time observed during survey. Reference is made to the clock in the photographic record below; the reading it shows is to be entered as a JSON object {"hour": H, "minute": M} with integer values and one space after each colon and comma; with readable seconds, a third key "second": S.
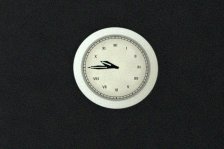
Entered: {"hour": 9, "minute": 45}
